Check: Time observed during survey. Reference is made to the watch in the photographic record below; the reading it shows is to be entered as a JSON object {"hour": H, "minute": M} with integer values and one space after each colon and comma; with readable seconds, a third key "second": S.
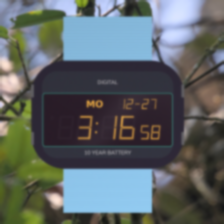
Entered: {"hour": 3, "minute": 16, "second": 58}
